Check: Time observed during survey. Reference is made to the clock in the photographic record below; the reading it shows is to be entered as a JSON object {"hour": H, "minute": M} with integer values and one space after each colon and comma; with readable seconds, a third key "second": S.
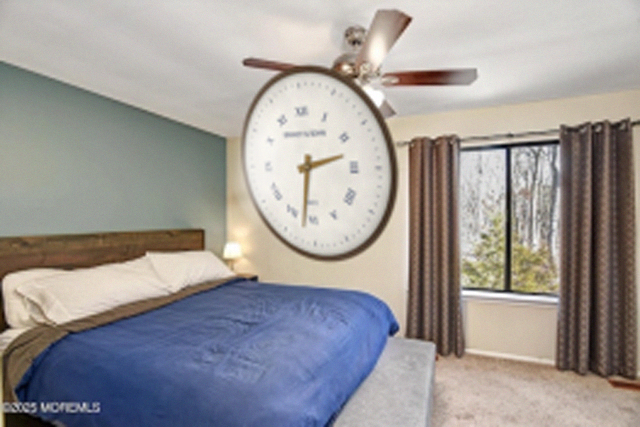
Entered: {"hour": 2, "minute": 32}
